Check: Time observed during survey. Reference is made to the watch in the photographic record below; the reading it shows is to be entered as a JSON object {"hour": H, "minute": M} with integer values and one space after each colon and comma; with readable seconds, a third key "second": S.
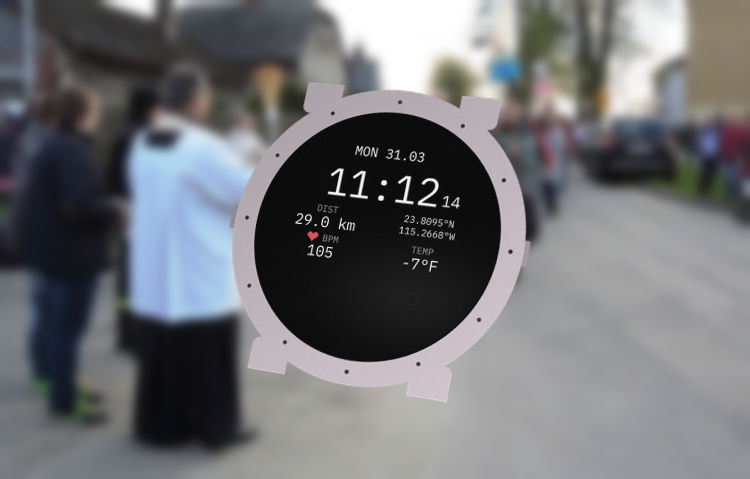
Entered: {"hour": 11, "minute": 12, "second": 14}
